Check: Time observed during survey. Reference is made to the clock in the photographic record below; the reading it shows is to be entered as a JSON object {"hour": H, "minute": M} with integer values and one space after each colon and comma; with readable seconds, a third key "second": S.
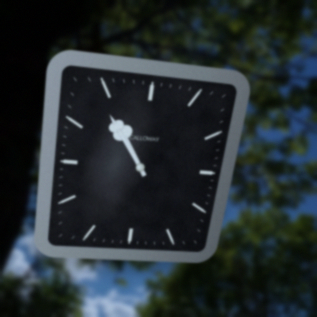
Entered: {"hour": 10, "minute": 54}
